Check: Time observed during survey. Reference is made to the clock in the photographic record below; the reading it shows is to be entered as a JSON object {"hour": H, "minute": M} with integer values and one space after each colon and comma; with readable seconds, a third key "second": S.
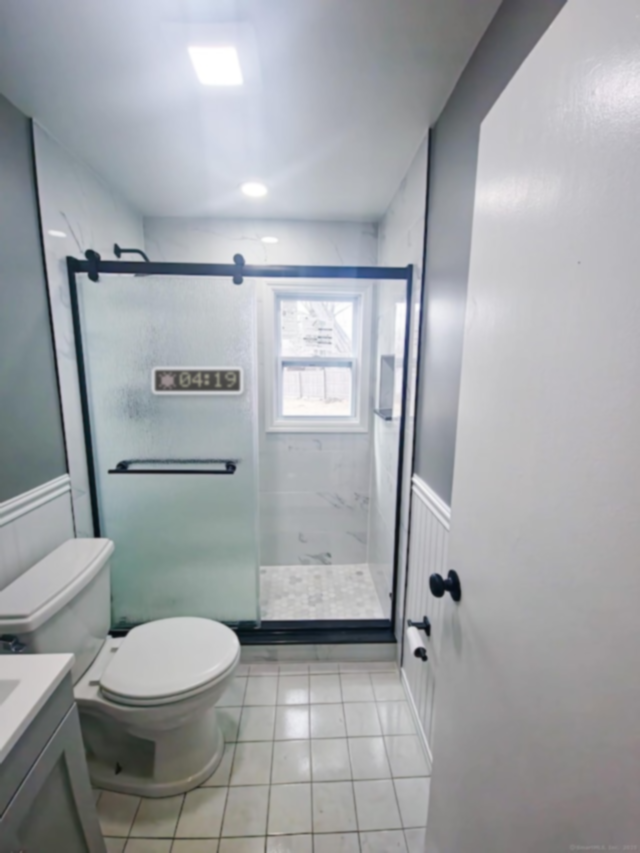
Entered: {"hour": 4, "minute": 19}
